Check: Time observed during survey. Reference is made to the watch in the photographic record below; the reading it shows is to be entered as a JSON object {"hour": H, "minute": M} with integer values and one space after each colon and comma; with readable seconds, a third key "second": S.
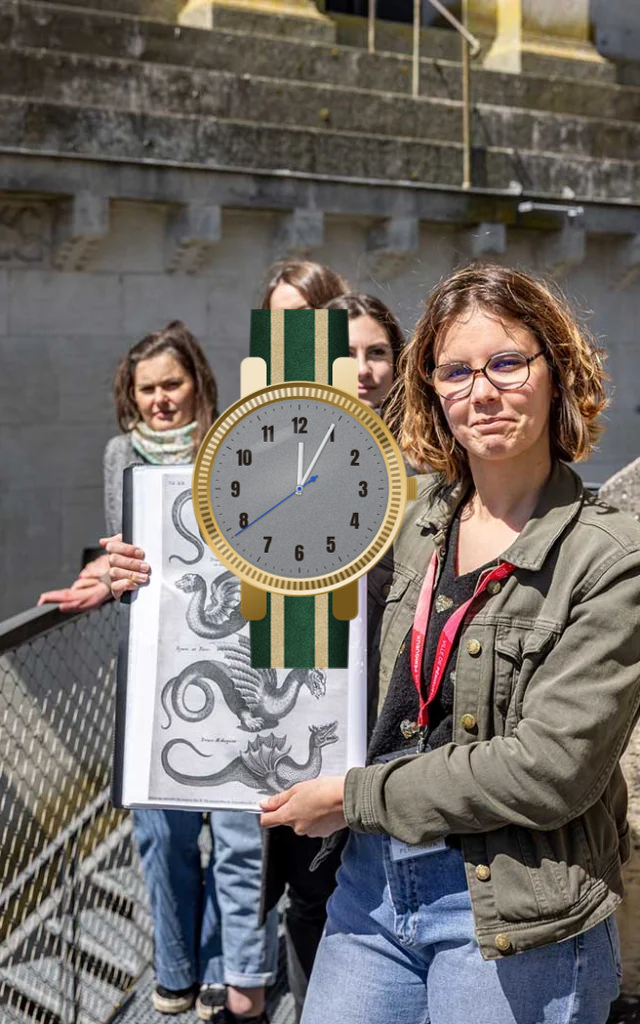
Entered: {"hour": 12, "minute": 4, "second": 39}
